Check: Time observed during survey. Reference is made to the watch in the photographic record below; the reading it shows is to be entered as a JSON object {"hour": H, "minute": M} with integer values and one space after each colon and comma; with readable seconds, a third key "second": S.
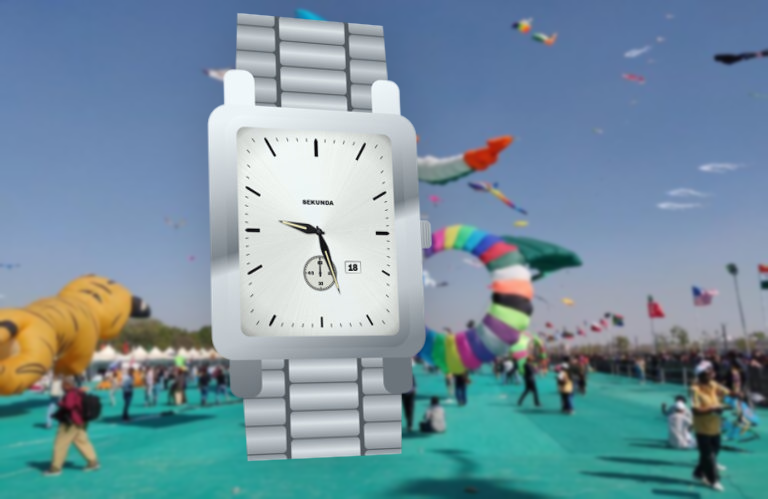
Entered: {"hour": 9, "minute": 27}
